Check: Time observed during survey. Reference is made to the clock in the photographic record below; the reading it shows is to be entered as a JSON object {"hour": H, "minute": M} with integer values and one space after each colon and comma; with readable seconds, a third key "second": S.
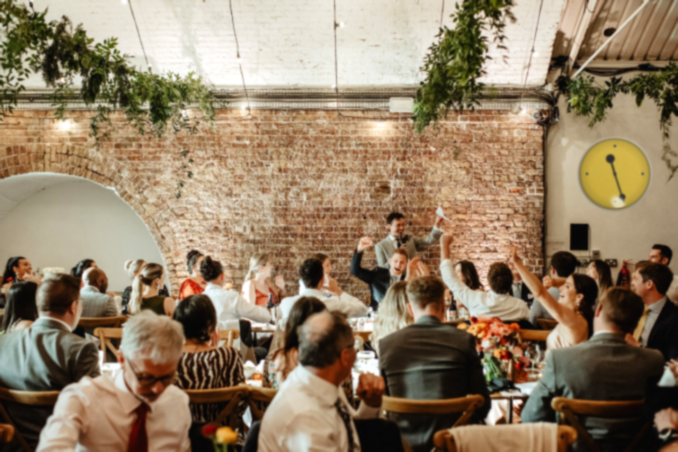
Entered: {"hour": 11, "minute": 27}
